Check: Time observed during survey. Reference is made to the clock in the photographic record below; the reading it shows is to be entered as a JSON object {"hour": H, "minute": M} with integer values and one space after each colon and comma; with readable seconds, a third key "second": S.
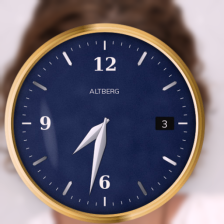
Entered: {"hour": 7, "minute": 32}
